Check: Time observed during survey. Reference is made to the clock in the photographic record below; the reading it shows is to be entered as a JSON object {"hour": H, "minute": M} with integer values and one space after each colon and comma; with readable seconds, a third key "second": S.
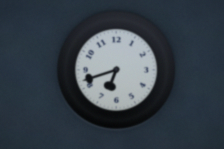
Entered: {"hour": 6, "minute": 42}
